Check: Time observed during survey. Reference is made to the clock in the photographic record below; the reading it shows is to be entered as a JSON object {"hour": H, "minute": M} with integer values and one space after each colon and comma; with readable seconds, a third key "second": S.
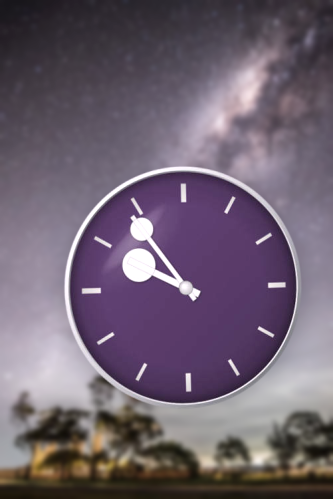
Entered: {"hour": 9, "minute": 54}
